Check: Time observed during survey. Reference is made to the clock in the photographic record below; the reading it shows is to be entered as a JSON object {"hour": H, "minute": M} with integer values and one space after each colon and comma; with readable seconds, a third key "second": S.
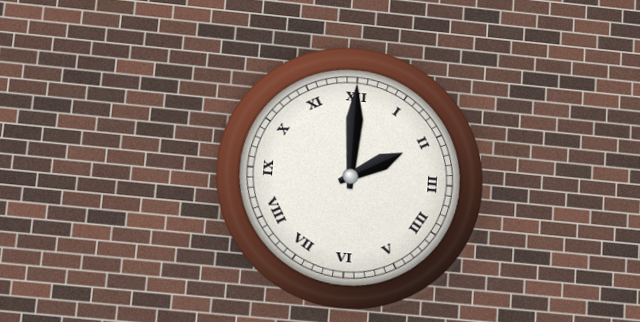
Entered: {"hour": 2, "minute": 0}
